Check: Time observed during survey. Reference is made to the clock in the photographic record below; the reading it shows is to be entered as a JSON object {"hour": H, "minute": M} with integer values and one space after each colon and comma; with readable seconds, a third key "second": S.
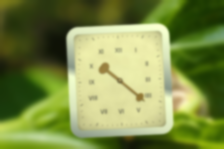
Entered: {"hour": 10, "minute": 22}
